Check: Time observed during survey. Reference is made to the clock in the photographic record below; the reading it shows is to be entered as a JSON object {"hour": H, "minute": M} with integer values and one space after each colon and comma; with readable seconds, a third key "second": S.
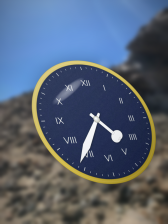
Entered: {"hour": 4, "minute": 36}
